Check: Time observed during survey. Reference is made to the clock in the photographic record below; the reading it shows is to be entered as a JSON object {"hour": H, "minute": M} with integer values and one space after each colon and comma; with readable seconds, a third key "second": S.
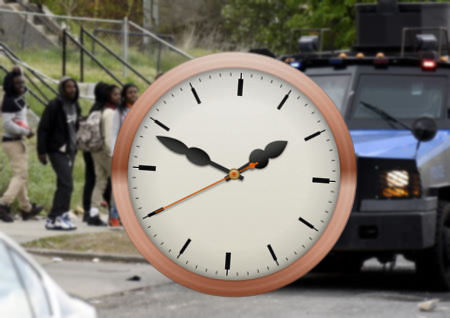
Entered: {"hour": 1, "minute": 48, "second": 40}
